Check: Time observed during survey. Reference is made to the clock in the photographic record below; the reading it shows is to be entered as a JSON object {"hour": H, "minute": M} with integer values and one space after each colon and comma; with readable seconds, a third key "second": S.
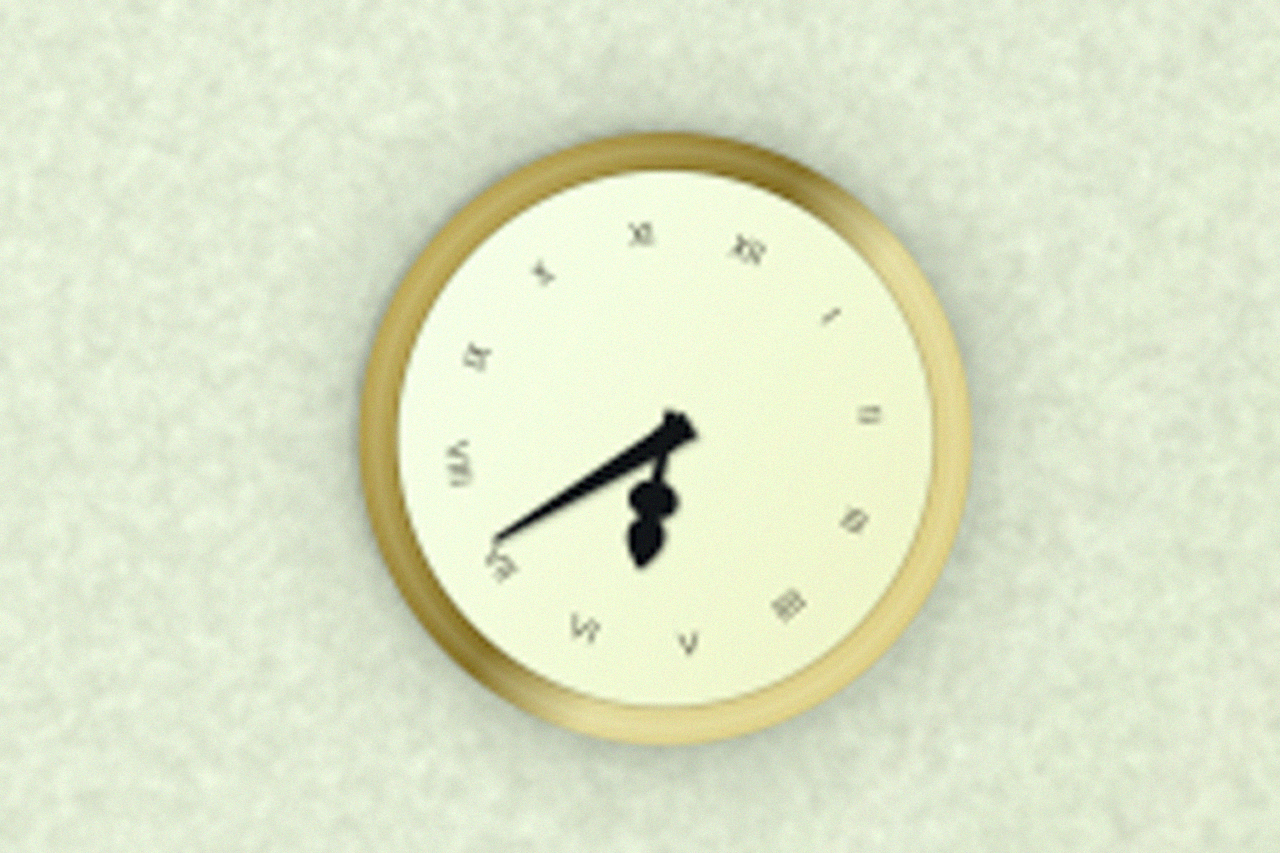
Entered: {"hour": 5, "minute": 36}
